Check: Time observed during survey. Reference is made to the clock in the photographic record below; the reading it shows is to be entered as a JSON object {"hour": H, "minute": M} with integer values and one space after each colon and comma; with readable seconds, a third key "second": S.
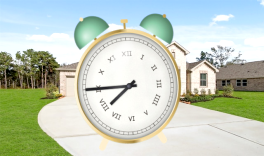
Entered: {"hour": 7, "minute": 45}
